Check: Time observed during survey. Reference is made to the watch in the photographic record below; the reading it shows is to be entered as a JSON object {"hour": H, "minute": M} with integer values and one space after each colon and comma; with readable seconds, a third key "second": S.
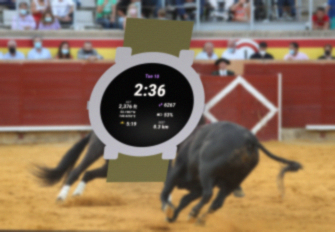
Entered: {"hour": 2, "minute": 36}
